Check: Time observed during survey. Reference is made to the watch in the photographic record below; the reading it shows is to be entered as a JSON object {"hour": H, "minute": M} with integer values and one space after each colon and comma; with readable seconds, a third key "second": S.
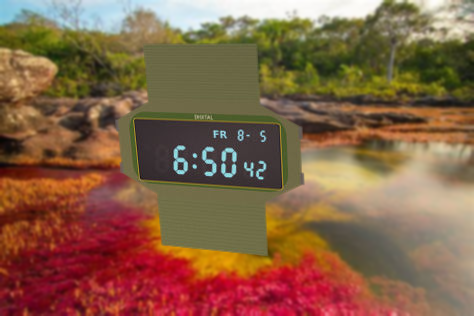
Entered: {"hour": 6, "minute": 50, "second": 42}
